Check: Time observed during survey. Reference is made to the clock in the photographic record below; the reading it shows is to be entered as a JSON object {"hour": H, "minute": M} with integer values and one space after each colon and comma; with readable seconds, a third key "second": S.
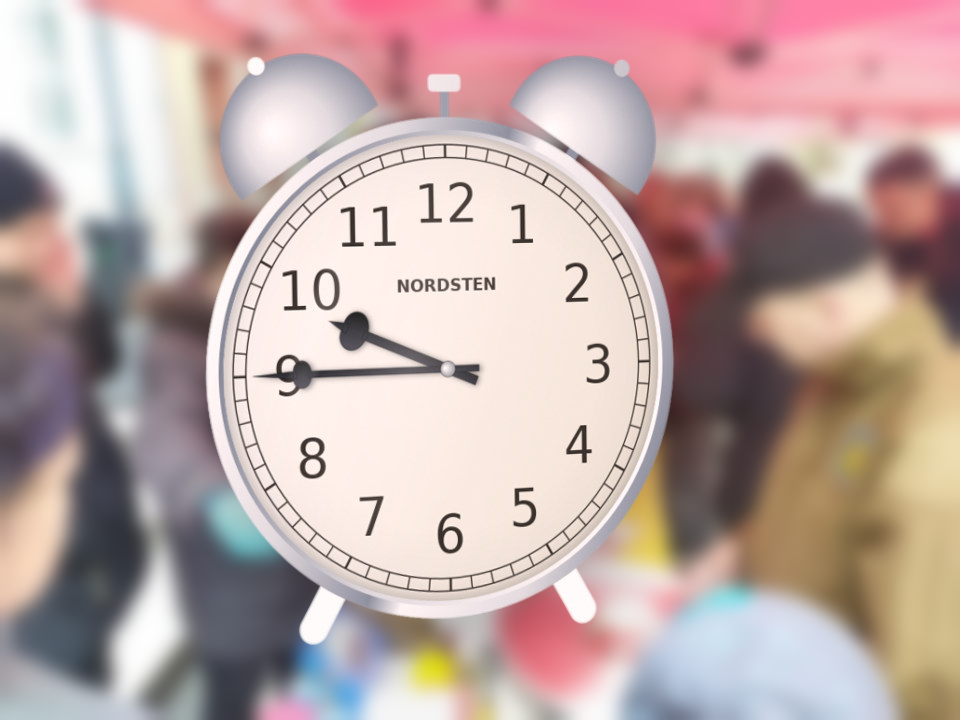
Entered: {"hour": 9, "minute": 45}
